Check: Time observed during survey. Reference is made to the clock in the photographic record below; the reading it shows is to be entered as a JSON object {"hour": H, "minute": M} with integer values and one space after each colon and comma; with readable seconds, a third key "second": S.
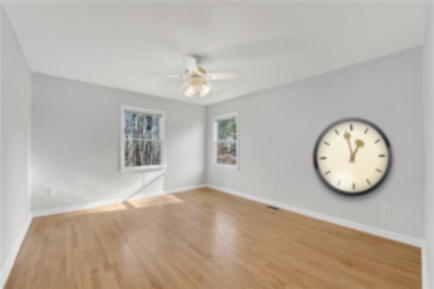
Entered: {"hour": 12, "minute": 58}
